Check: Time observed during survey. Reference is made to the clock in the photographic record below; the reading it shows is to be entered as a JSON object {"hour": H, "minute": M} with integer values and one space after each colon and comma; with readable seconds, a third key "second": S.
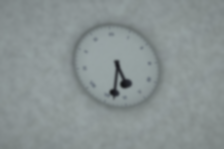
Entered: {"hour": 5, "minute": 33}
